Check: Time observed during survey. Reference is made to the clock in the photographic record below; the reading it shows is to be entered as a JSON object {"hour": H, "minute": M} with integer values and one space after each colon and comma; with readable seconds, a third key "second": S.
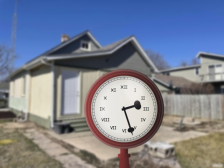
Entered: {"hour": 2, "minute": 27}
